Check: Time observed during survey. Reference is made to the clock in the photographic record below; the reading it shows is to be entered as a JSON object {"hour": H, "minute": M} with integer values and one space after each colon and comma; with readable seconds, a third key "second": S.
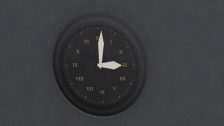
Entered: {"hour": 3, "minute": 1}
